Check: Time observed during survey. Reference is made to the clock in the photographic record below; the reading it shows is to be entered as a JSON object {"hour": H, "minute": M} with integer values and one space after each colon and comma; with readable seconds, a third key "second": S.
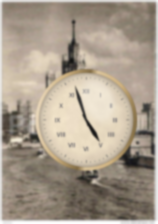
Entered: {"hour": 4, "minute": 57}
